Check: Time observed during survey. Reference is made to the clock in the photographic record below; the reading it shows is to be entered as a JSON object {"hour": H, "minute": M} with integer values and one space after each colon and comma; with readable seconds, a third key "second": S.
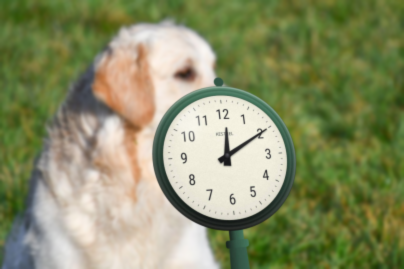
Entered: {"hour": 12, "minute": 10}
